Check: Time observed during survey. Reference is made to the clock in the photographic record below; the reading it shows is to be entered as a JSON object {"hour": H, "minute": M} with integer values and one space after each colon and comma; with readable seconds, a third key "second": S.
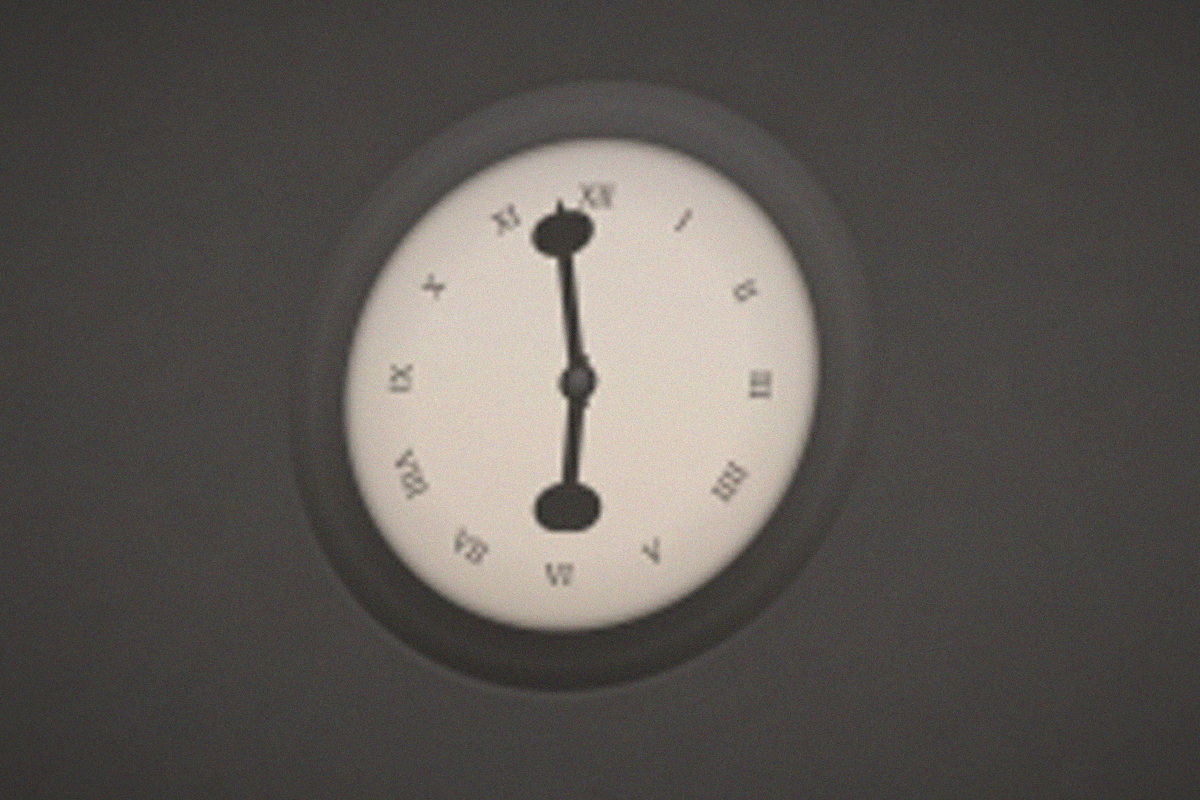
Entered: {"hour": 5, "minute": 58}
